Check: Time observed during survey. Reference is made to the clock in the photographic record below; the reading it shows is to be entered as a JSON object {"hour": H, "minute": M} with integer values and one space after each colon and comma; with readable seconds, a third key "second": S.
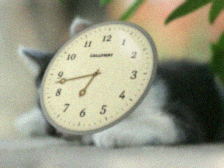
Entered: {"hour": 6, "minute": 43}
